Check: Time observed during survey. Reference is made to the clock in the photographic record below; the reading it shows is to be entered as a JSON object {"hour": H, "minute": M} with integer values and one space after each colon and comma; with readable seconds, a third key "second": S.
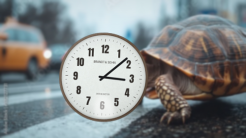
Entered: {"hour": 3, "minute": 8}
